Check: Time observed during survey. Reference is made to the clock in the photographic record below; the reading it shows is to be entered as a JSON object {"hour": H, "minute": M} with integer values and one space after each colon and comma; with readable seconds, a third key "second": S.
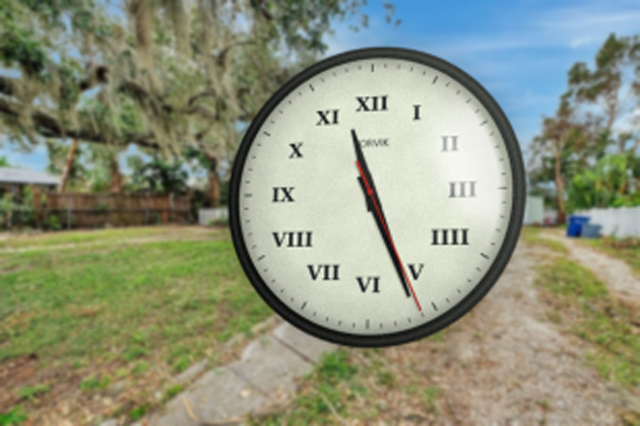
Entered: {"hour": 11, "minute": 26, "second": 26}
